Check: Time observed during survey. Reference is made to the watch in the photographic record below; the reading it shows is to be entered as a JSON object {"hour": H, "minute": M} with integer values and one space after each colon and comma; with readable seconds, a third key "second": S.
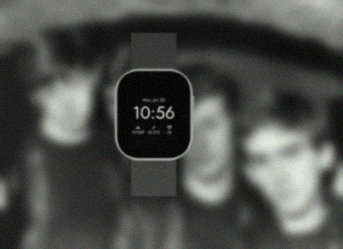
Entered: {"hour": 10, "minute": 56}
